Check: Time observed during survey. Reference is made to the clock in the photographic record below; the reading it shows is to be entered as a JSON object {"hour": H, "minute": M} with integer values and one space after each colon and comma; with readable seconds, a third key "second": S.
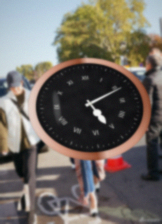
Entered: {"hour": 5, "minute": 11}
